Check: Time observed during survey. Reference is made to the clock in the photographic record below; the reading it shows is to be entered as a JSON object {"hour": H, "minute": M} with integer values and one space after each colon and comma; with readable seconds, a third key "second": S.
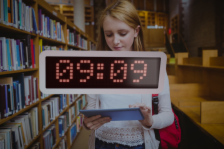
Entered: {"hour": 9, "minute": 9}
